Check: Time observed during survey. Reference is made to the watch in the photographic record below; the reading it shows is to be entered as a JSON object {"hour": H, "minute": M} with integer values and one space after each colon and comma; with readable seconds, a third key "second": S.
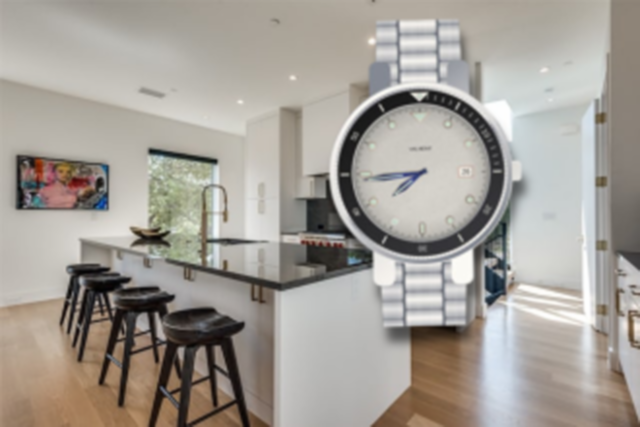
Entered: {"hour": 7, "minute": 44}
